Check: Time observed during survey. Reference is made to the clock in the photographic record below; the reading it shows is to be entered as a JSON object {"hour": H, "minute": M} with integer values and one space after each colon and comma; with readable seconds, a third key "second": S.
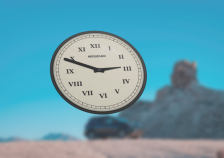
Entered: {"hour": 2, "minute": 49}
